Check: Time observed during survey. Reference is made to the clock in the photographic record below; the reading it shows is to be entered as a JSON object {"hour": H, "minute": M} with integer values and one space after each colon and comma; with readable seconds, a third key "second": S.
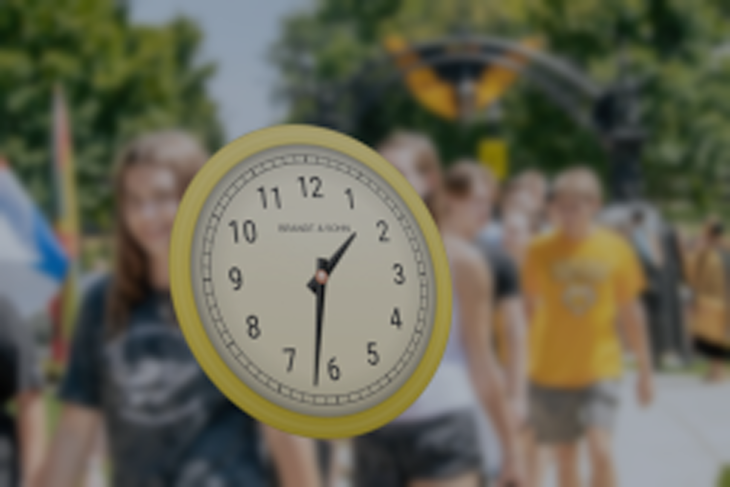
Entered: {"hour": 1, "minute": 32}
